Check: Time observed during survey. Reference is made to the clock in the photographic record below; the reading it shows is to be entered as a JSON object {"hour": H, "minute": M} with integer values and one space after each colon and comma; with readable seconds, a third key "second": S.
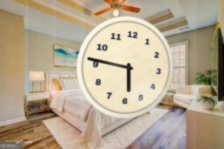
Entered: {"hour": 5, "minute": 46}
